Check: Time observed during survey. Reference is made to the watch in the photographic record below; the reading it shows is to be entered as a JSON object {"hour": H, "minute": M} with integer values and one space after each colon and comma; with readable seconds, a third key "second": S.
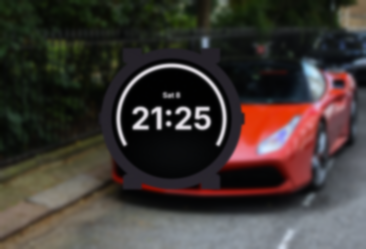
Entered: {"hour": 21, "minute": 25}
